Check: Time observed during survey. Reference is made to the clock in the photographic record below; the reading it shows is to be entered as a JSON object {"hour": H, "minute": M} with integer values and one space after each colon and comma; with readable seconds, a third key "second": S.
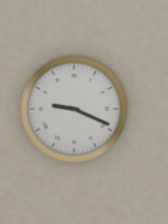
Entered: {"hour": 9, "minute": 19}
